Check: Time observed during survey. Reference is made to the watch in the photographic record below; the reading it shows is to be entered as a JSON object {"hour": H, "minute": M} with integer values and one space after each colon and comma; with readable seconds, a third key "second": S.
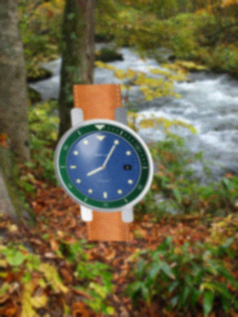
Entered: {"hour": 8, "minute": 5}
